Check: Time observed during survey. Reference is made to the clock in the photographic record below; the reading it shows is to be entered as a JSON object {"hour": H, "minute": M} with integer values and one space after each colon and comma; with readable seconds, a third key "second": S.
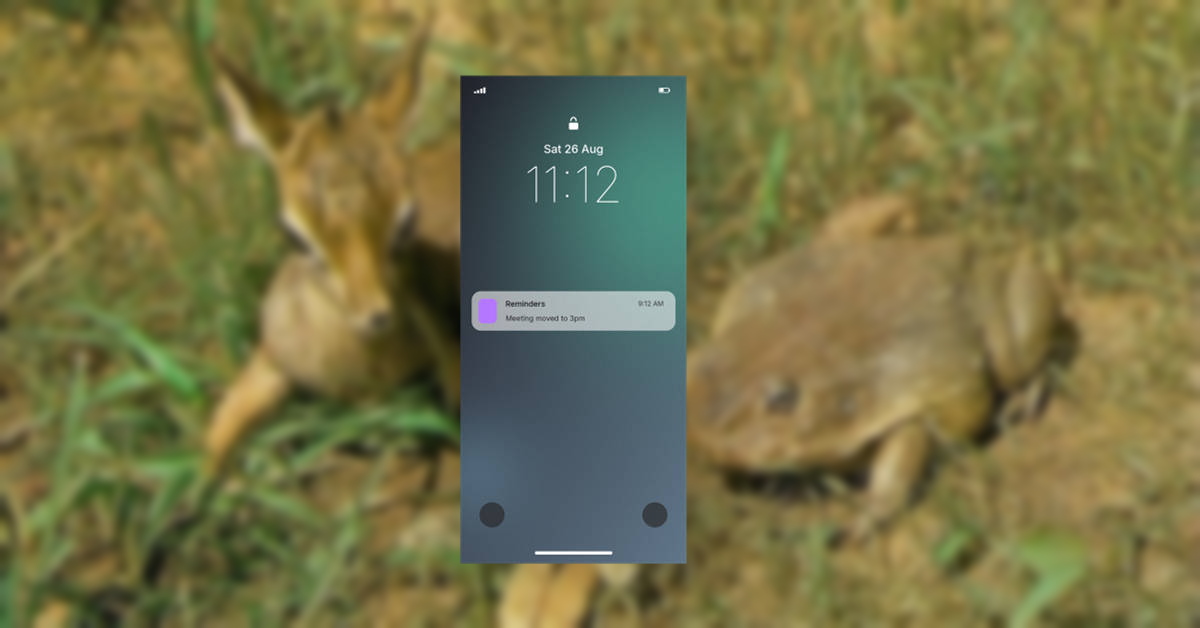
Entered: {"hour": 11, "minute": 12}
